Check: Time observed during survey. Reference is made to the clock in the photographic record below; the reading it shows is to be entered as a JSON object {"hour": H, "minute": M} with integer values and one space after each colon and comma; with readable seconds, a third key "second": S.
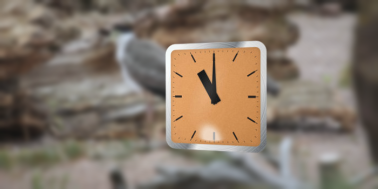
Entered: {"hour": 11, "minute": 0}
